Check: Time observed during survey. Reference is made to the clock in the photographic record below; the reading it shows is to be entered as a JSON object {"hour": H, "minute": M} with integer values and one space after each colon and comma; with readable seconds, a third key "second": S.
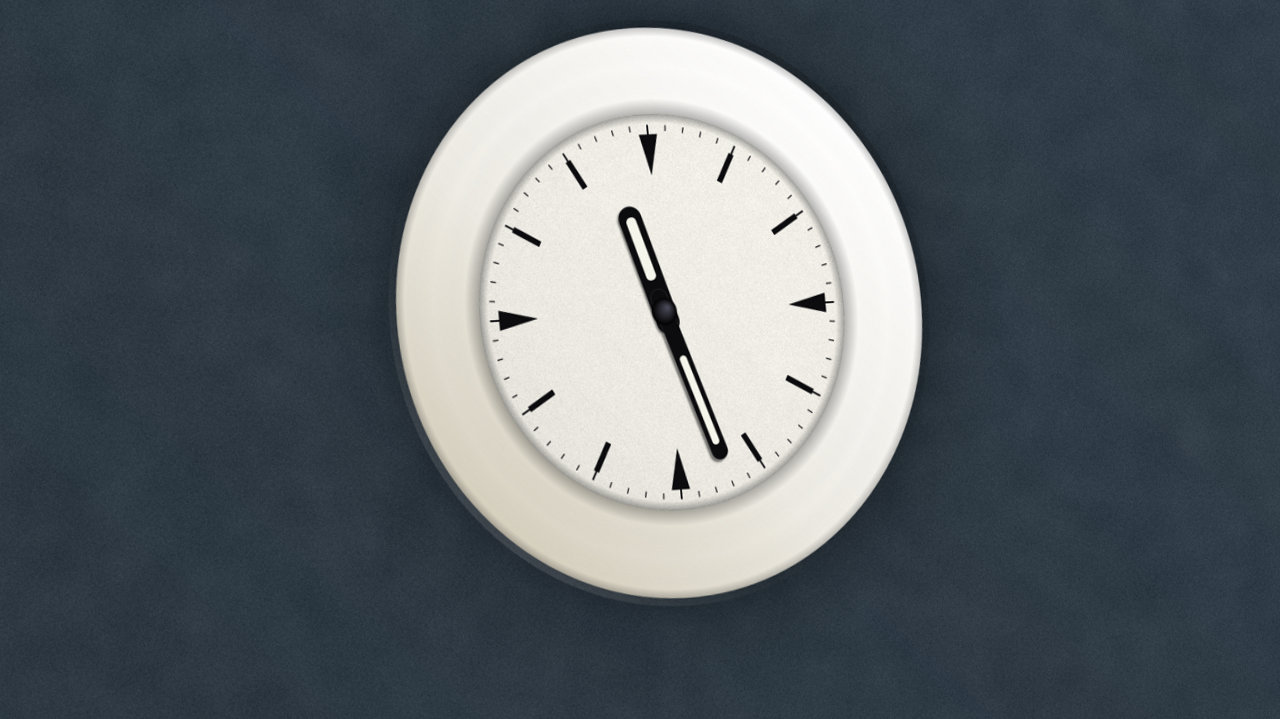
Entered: {"hour": 11, "minute": 27}
